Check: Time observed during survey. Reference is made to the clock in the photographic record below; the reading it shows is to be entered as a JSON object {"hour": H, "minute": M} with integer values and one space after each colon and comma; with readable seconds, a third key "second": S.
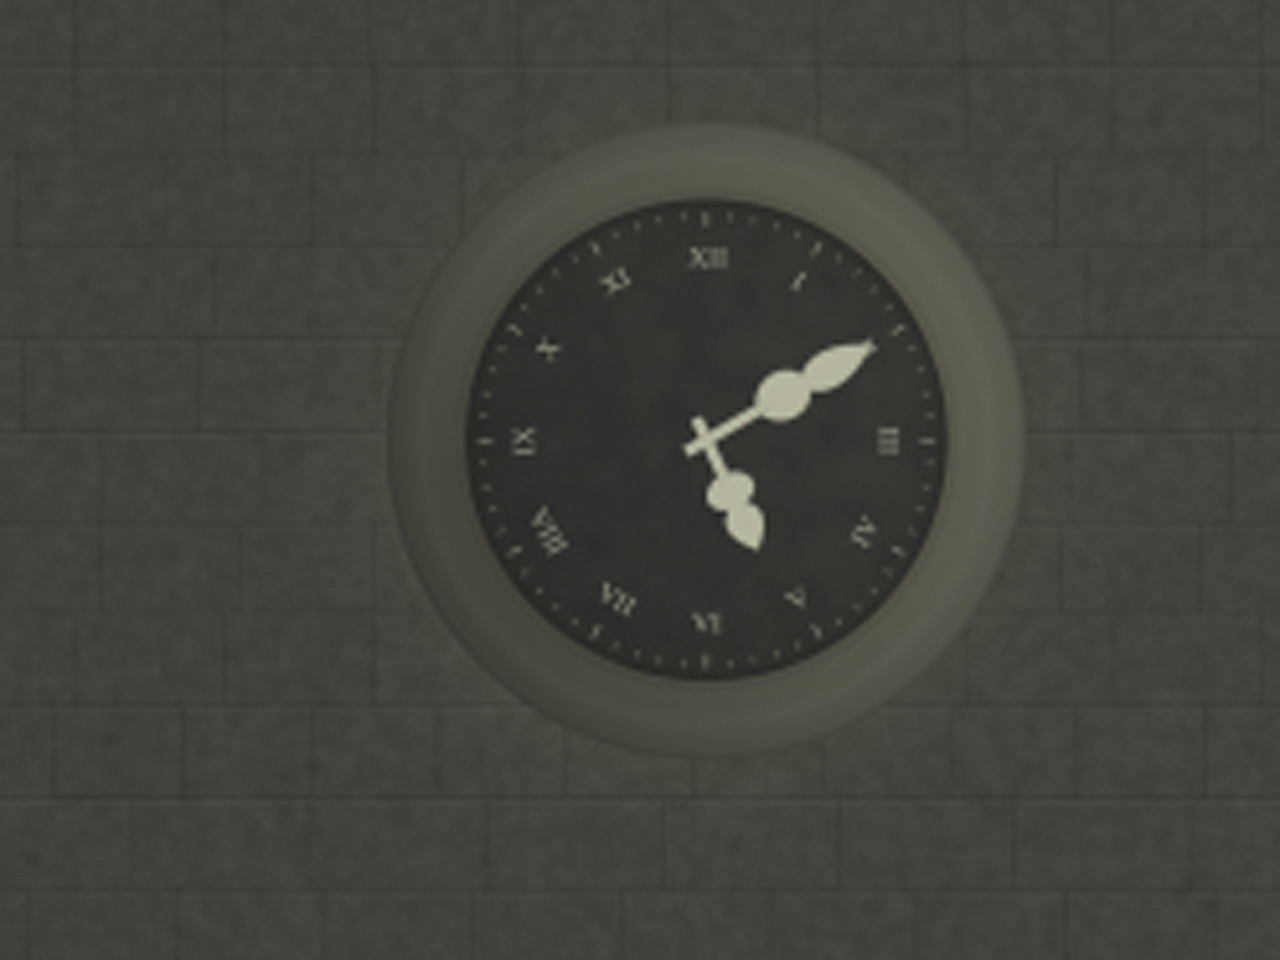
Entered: {"hour": 5, "minute": 10}
